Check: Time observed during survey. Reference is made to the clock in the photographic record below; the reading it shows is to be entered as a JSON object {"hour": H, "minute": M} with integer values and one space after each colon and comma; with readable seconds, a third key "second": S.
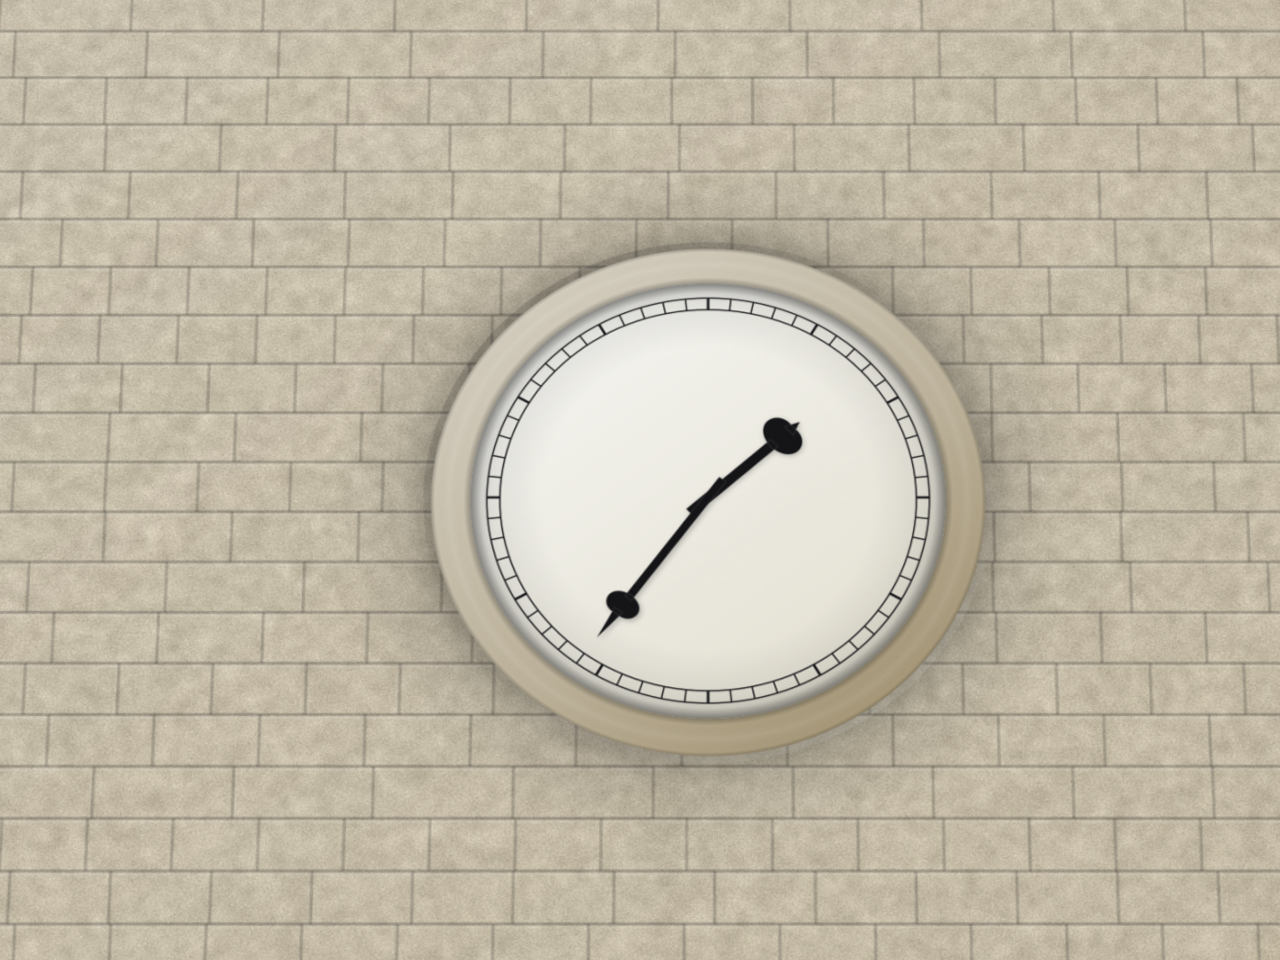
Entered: {"hour": 1, "minute": 36}
